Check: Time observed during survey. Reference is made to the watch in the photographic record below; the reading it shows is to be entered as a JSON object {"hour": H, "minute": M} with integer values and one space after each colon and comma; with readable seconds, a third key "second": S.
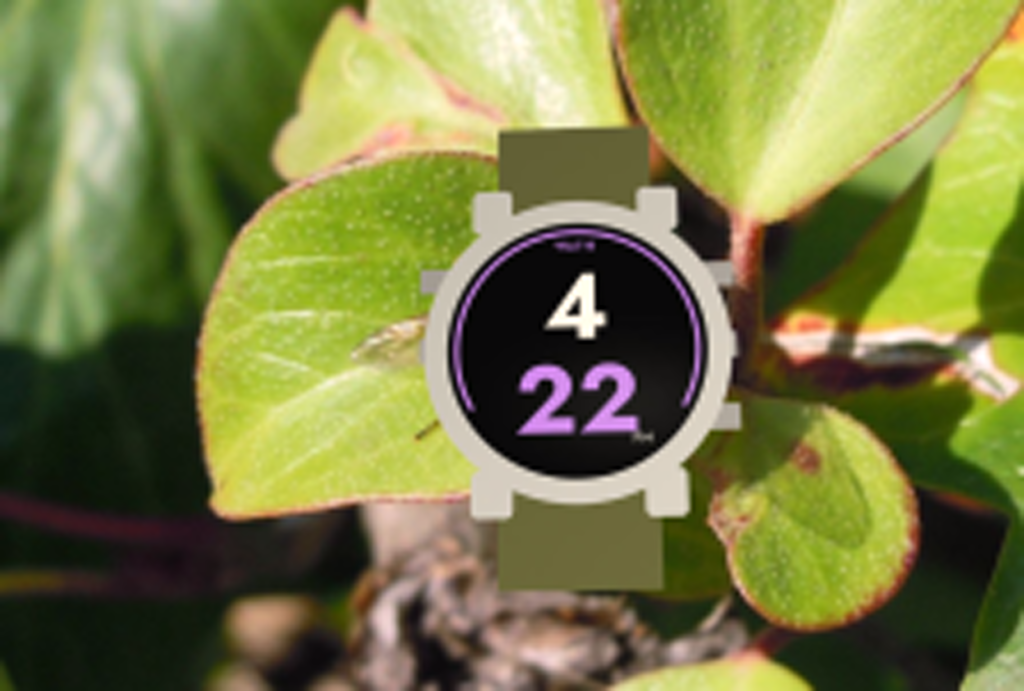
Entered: {"hour": 4, "minute": 22}
